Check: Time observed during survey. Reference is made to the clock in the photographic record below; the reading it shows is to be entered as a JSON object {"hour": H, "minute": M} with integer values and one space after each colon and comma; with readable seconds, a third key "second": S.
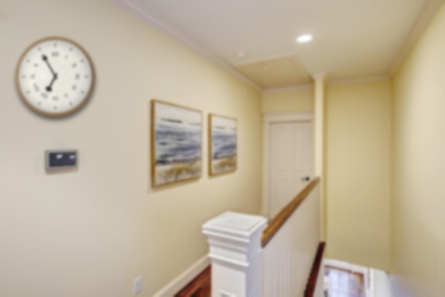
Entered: {"hour": 6, "minute": 55}
